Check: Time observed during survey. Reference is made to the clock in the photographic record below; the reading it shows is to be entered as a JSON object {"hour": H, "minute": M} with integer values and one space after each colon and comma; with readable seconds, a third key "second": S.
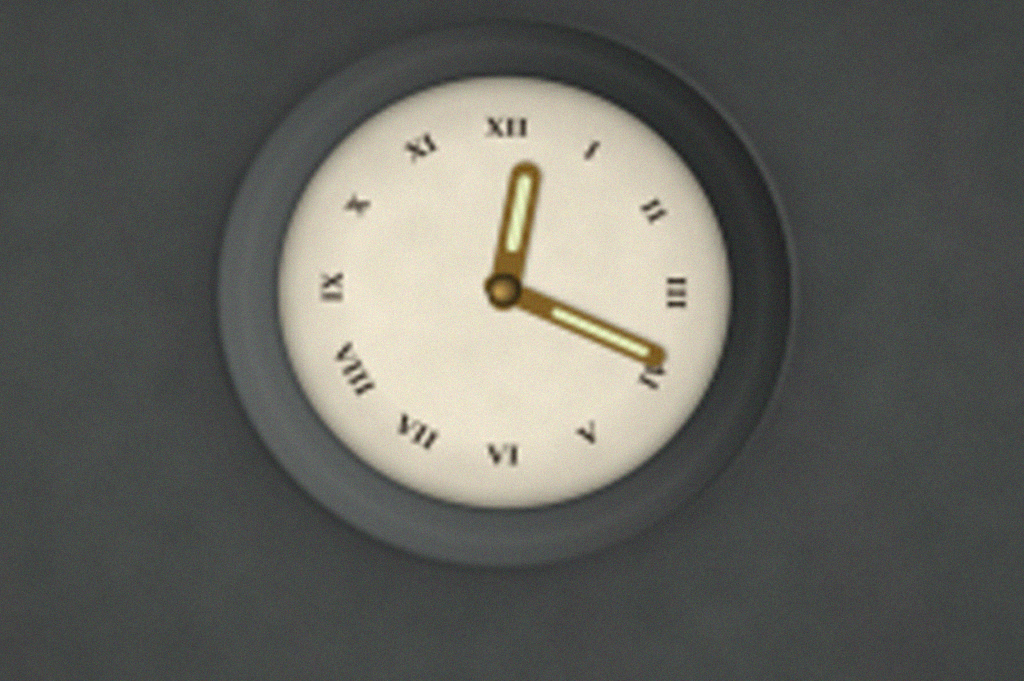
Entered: {"hour": 12, "minute": 19}
